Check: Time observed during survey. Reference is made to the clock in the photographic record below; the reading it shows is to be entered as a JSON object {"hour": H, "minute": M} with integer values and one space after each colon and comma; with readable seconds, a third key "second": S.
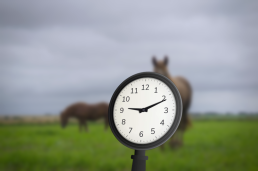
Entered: {"hour": 9, "minute": 11}
